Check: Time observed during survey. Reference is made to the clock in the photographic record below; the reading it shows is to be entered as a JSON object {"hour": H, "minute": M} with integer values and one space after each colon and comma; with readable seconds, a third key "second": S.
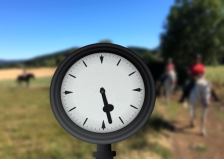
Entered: {"hour": 5, "minute": 28}
